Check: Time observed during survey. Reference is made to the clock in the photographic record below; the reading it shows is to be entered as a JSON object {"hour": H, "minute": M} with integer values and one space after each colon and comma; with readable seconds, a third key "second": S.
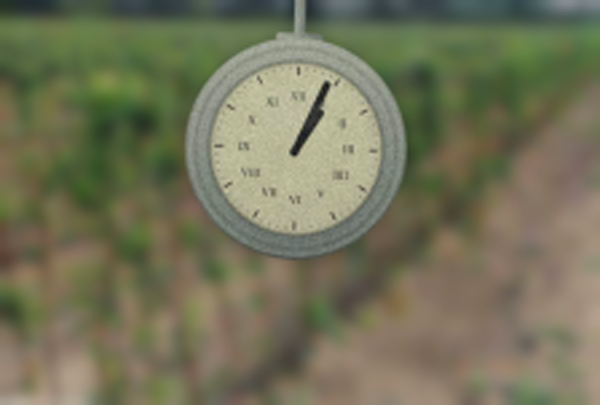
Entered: {"hour": 1, "minute": 4}
